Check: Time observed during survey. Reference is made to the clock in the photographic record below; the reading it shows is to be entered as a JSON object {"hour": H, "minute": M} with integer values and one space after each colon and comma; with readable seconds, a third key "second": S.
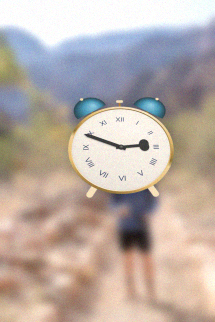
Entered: {"hour": 2, "minute": 49}
